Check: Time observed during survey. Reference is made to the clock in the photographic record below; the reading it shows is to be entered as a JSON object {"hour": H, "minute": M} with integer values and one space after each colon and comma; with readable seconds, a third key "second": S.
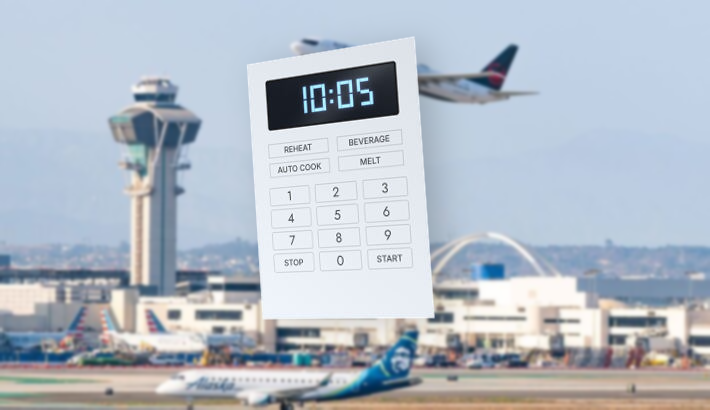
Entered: {"hour": 10, "minute": 5}
